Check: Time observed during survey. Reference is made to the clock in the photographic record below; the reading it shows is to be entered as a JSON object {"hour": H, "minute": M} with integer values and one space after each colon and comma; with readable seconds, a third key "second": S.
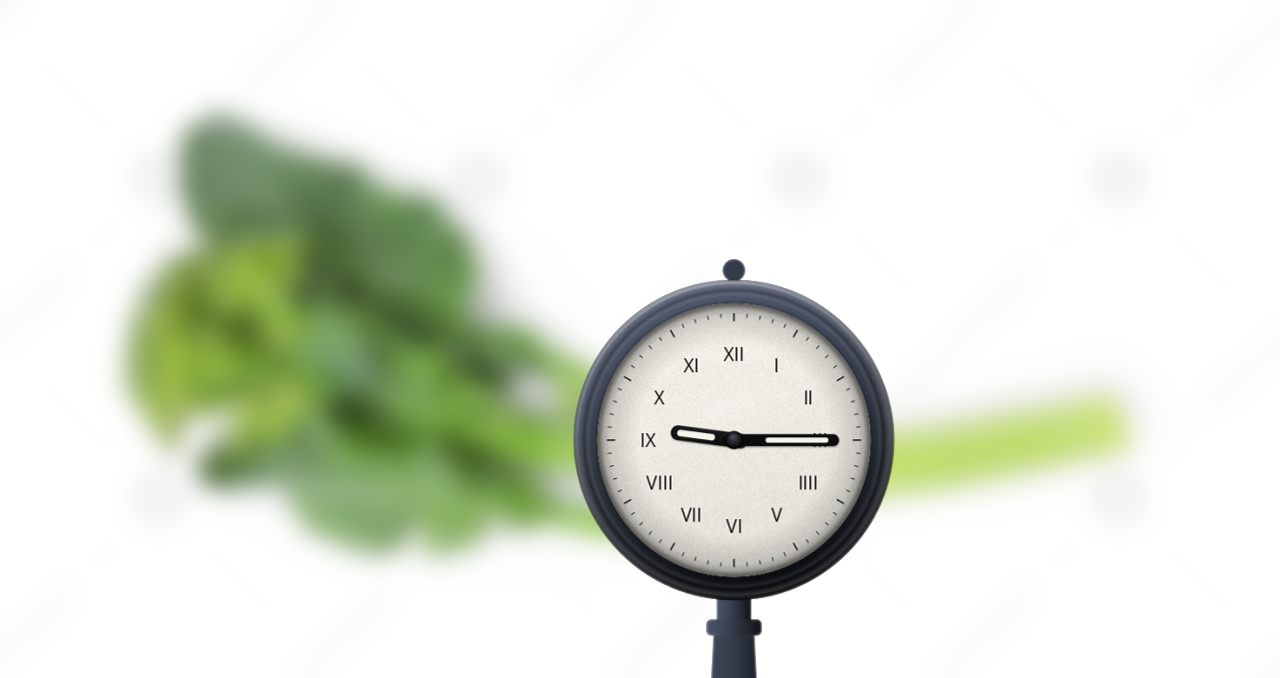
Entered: {"hour": 9, "minute": 15}
